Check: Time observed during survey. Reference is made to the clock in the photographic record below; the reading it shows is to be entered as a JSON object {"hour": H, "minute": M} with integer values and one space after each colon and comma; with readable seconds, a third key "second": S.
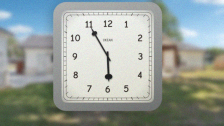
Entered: {"hour": 5, "minute": 55}
